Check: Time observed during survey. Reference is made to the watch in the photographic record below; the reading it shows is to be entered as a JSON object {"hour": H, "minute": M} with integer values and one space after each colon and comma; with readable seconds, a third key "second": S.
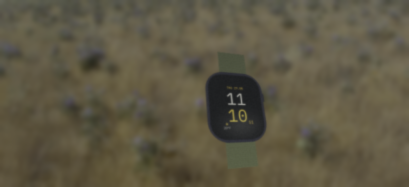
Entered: {"hour": 11, "minute": 10}
